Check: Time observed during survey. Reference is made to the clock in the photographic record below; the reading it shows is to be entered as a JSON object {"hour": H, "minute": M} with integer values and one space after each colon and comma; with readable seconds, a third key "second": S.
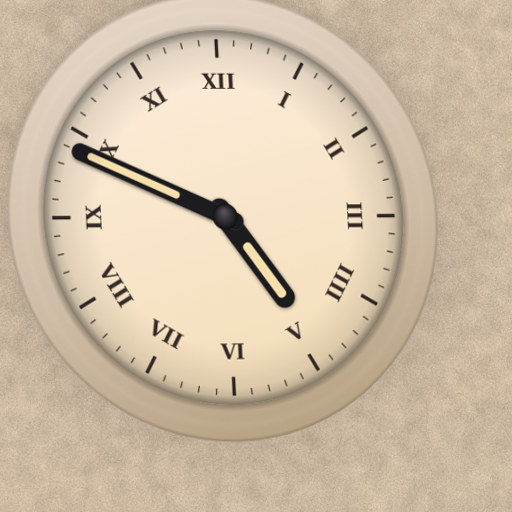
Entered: {"hour": 4, "minute": 49}
